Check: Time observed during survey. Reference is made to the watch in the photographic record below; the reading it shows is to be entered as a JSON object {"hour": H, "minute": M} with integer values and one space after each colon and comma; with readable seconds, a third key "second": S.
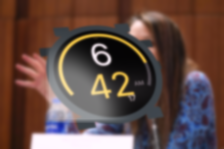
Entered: {"hour": 6, "minute": 42}
